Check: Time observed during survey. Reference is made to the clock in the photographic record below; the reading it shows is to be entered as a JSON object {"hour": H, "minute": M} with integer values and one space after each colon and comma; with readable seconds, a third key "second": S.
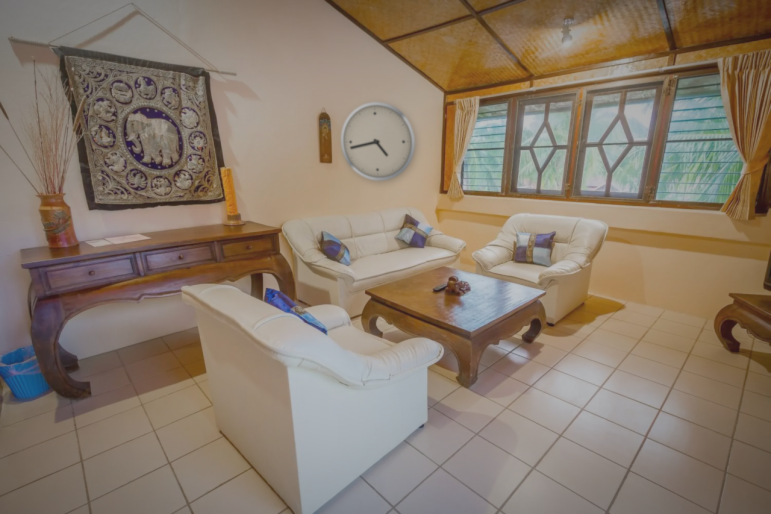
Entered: {"hour": 4, "minute": 43}
